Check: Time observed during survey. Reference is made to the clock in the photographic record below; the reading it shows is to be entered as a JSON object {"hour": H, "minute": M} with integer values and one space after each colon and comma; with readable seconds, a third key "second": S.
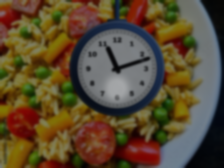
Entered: {"hour": 11, "minute": 12}
